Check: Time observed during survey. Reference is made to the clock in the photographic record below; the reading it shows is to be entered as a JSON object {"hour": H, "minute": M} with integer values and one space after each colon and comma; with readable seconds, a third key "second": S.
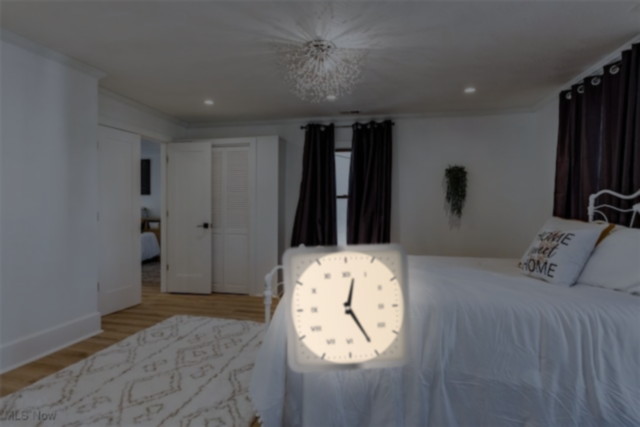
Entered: {"hour": 12, "minute": 25}
